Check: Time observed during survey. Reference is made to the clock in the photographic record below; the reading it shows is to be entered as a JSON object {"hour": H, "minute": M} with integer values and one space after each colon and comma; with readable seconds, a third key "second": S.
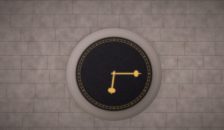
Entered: {"hour": 6, "minute": 15}
